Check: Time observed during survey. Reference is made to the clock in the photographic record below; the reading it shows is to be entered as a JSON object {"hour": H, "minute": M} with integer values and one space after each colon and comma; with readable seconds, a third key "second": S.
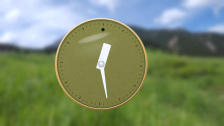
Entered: {"hour": 12, "minute": 28}
